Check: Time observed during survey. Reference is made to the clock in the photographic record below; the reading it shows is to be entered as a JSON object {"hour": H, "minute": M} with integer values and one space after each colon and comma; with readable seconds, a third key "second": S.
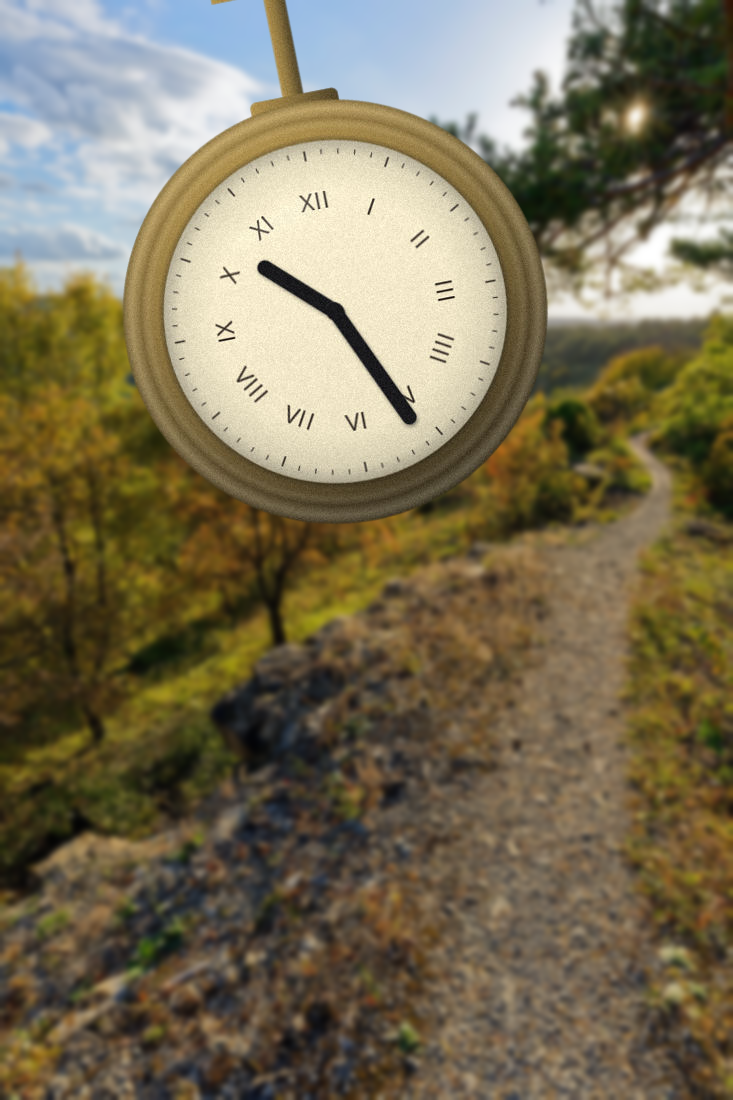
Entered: {"hour": 10, "minute": 26}
